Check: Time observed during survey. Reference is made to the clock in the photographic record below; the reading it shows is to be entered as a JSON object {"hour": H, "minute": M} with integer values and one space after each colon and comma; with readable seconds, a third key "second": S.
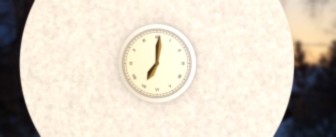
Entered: {"hour": 7, "minute": 1}
